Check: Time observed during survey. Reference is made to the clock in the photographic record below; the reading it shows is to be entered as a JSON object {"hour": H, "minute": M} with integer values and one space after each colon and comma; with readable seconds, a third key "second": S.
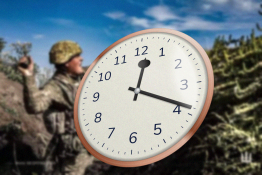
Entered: {"hour": 12, "minute": 19}
